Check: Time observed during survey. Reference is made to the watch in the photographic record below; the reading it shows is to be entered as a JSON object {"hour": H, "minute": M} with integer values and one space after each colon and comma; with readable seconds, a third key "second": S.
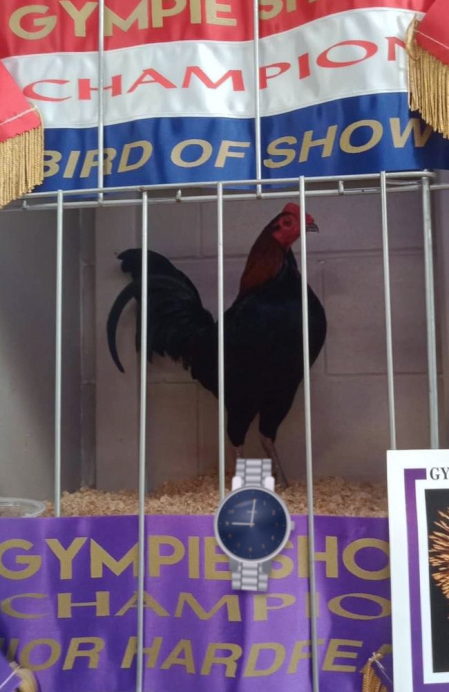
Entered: {"hour": 9, "minute": 1}
